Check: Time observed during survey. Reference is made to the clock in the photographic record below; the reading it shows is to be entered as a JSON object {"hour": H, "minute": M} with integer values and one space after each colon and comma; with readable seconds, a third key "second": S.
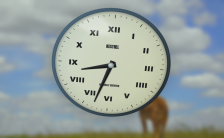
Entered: {"hour": 8, "minute": 33}
